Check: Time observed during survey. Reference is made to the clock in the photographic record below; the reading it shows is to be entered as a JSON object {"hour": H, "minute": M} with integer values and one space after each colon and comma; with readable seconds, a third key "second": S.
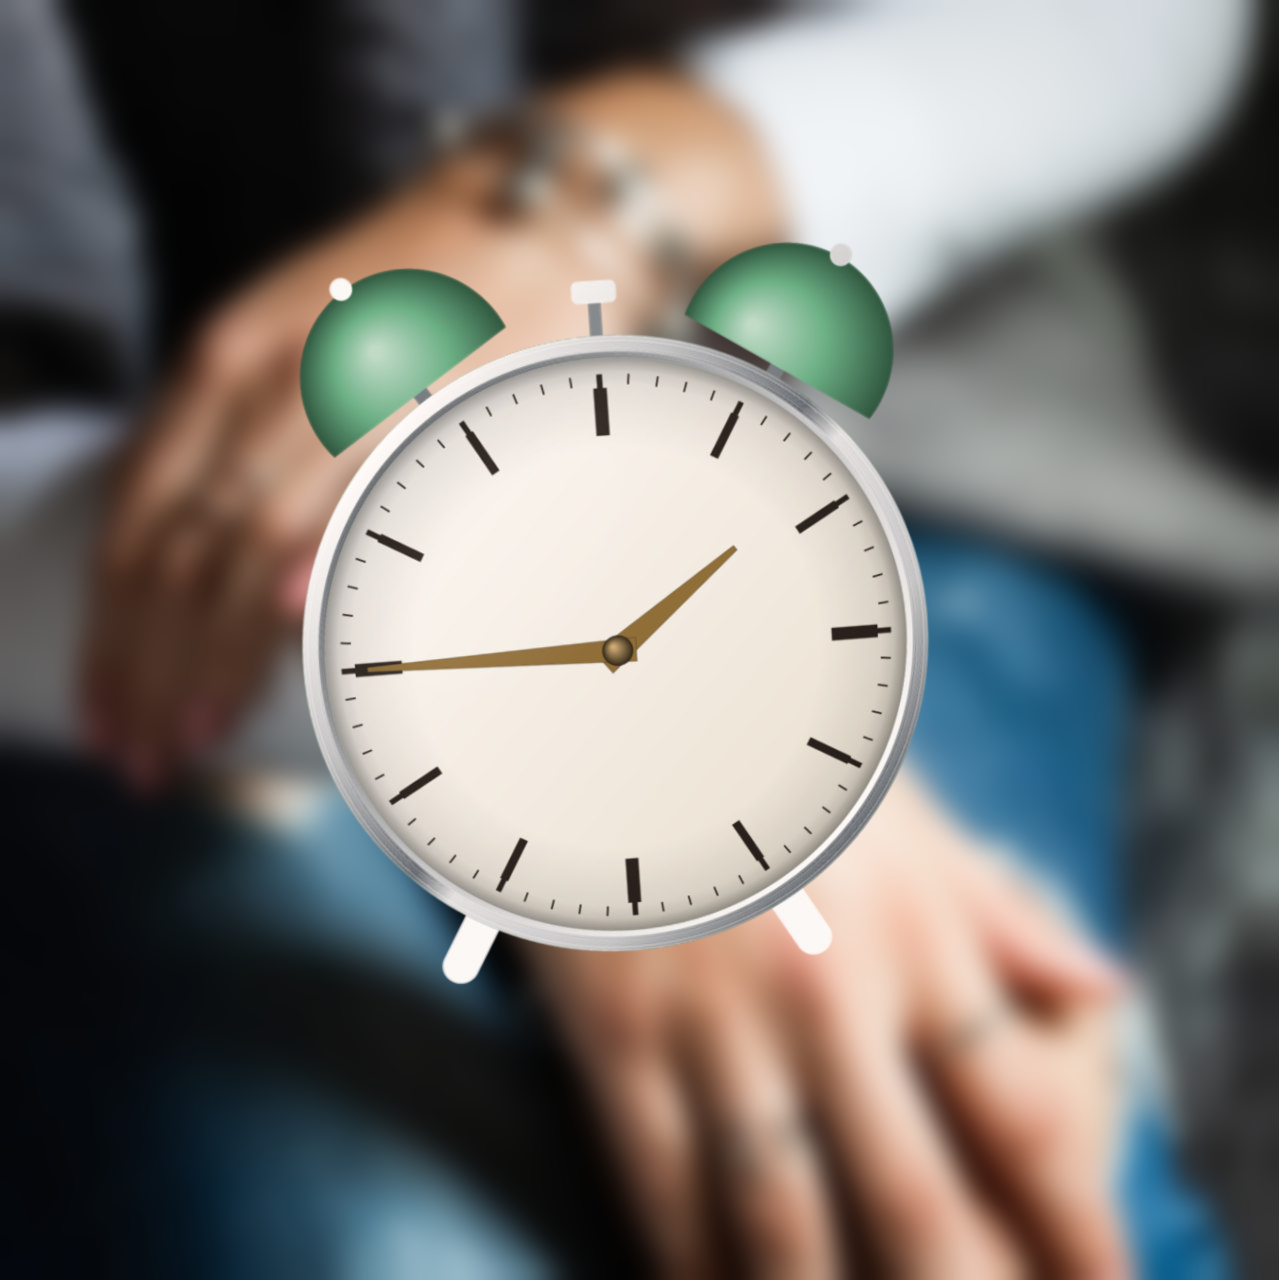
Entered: {"hour": 1, "minute": 45}
